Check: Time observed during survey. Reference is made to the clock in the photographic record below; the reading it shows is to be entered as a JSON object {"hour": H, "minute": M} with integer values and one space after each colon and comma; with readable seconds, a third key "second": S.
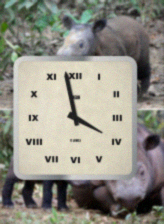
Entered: {"hour": 3, "minute": 58}
